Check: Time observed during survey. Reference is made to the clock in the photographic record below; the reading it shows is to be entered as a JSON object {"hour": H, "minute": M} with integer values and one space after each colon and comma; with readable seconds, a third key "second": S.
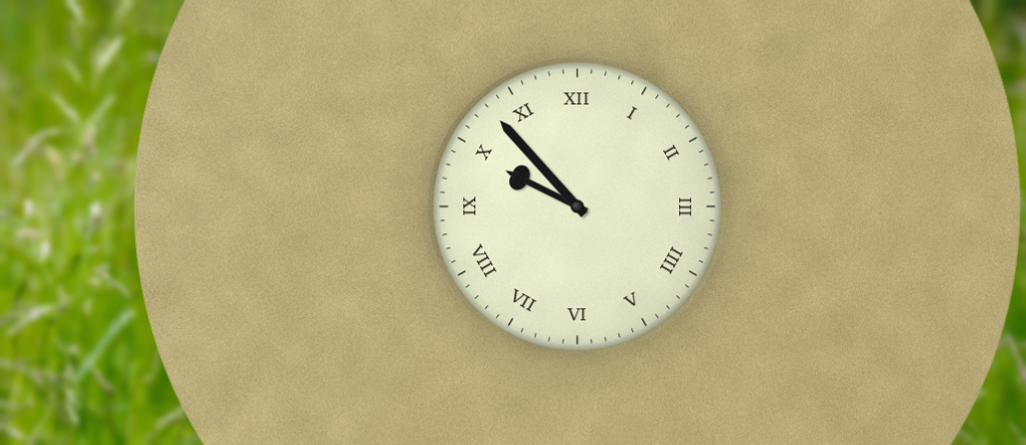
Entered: {"hour": 9, "minute": 53}
